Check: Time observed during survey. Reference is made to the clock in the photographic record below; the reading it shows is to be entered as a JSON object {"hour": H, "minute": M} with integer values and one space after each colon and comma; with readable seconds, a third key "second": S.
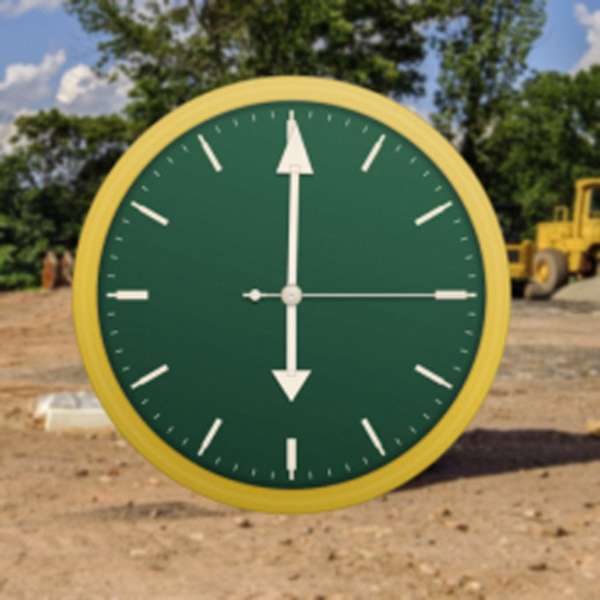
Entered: {"hour": 6, "minute": 0, "second": 15}
